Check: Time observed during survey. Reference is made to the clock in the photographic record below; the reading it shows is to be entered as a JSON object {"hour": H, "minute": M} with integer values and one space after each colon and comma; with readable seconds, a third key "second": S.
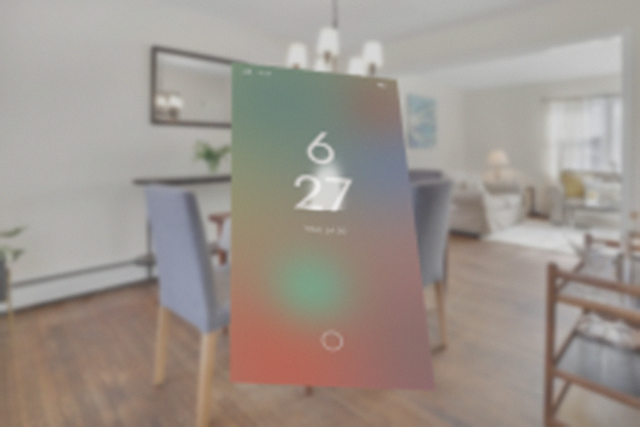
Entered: {"hour": 6, "minute": 27}
